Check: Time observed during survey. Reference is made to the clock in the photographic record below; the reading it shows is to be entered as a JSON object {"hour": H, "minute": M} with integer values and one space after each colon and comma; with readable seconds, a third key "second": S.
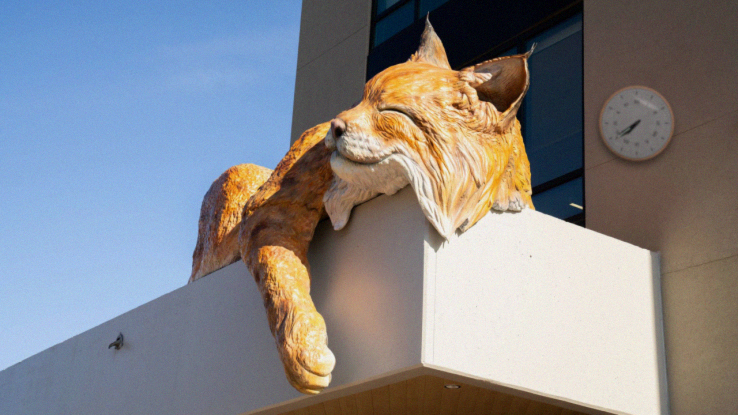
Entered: {"hour": 7, "minute": 39}
